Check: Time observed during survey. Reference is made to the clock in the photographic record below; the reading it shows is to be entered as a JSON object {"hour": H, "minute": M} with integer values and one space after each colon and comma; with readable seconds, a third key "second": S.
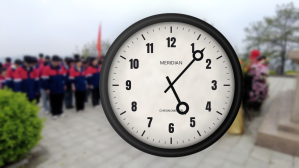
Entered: {"hour": 5, "minute": 7}
